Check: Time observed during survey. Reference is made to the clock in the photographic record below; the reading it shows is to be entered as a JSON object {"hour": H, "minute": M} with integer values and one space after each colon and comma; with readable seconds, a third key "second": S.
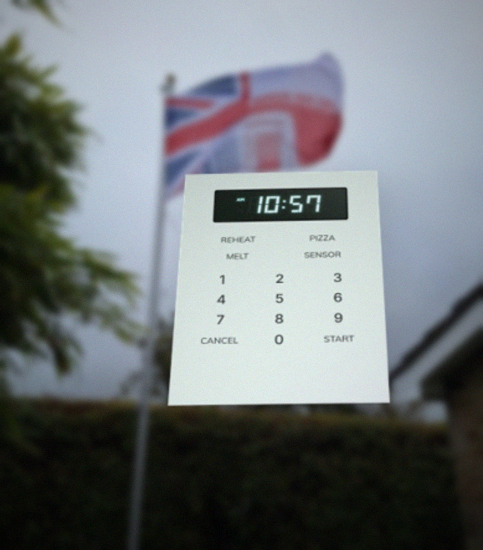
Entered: {"hour": 10, "minute": 57}
